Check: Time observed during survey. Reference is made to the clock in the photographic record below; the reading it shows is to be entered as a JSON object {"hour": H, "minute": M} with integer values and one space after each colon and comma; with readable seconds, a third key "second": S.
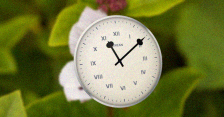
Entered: {"hour": 11, "minute": 9}
